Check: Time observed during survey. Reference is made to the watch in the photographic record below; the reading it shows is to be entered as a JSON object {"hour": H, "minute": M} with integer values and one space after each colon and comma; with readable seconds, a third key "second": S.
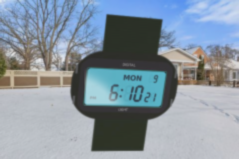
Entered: {"hour": 6, "minute": 10, "second": 21}
